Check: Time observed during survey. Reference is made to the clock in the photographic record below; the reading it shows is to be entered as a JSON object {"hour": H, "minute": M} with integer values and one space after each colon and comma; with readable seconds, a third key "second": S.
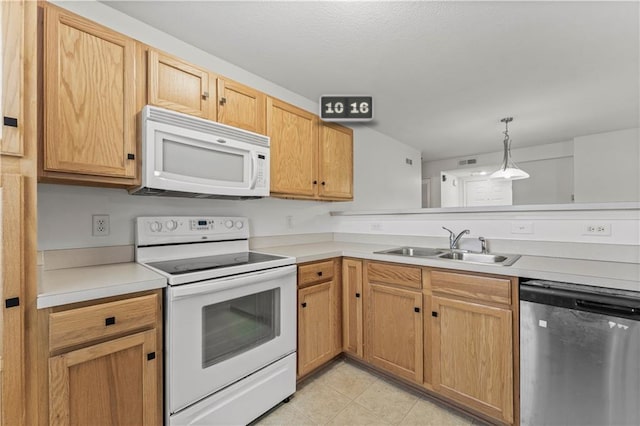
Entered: {"hour": 10, "minute": 16}
